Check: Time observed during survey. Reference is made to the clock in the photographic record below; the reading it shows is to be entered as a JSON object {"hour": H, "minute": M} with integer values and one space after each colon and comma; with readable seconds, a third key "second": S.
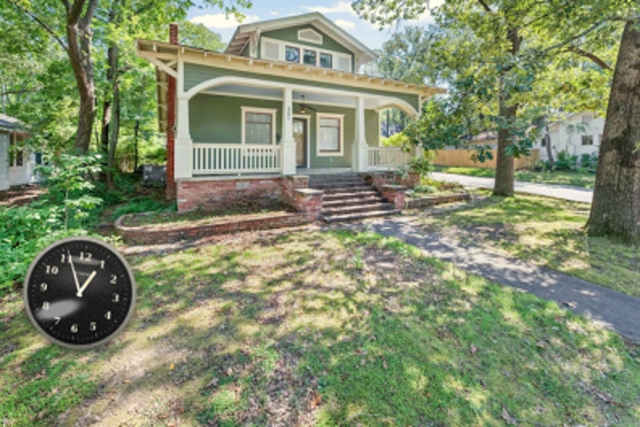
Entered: {"hour": 12, "minute": 56}
